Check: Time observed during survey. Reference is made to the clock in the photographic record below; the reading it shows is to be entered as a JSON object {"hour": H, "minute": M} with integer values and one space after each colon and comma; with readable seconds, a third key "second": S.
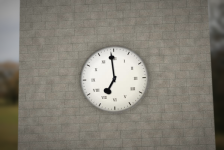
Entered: {"hour": 6, "minute": 59}
